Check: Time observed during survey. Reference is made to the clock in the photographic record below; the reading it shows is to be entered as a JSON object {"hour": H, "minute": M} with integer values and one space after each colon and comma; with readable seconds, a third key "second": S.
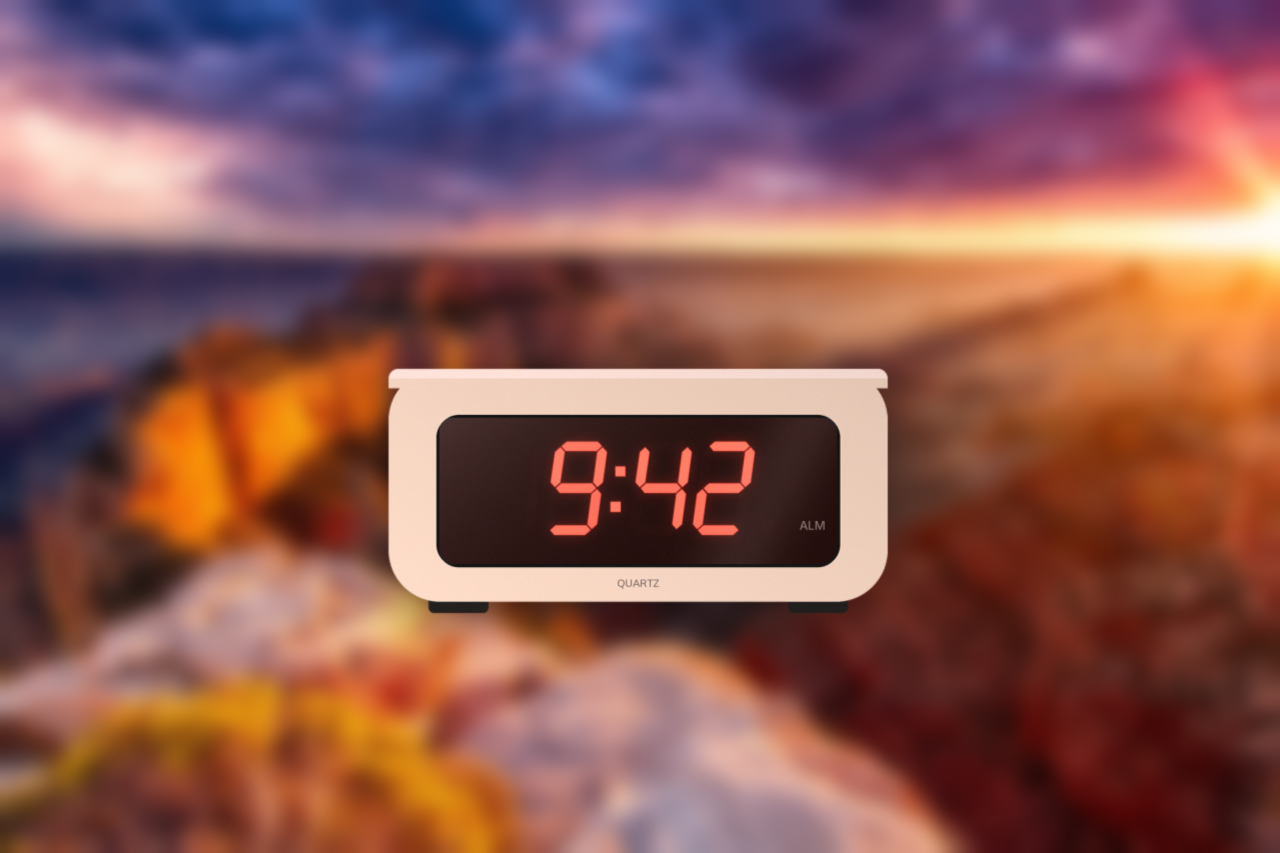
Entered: {"hour": 9, "minute": 42}
